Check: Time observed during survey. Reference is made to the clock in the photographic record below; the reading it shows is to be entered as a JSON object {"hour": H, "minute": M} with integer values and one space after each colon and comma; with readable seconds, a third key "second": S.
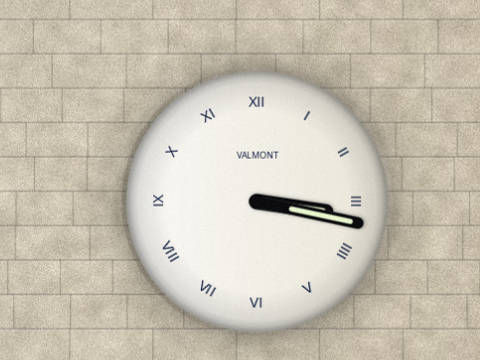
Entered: {"hour": 3, "minute": 17}
